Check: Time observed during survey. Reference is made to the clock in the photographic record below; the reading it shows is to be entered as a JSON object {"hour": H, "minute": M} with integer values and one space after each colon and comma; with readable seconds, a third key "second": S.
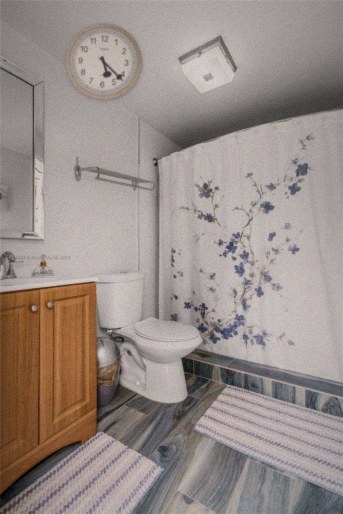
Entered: {"hour": 5, "minute": 22}
